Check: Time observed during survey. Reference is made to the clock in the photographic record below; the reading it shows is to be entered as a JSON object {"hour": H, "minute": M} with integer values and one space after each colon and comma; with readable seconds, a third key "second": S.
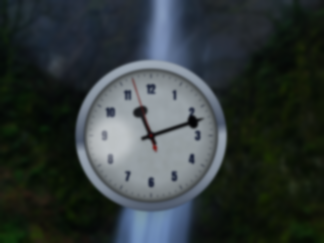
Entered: {"hour": 11, "minute": 11, "second": 57}
